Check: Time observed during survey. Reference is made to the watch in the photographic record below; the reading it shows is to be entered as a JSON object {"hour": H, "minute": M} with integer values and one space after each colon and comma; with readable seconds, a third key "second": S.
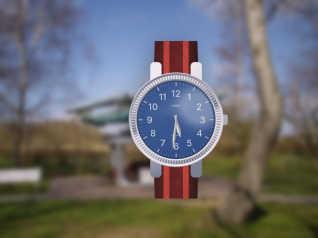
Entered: {"hour": 5, "minute": 31}
